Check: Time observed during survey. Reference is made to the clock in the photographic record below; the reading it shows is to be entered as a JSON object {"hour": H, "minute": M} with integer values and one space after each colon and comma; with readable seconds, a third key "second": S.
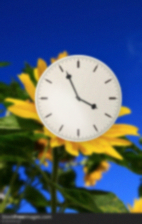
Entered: {"hour": 3, "minute": 56}
